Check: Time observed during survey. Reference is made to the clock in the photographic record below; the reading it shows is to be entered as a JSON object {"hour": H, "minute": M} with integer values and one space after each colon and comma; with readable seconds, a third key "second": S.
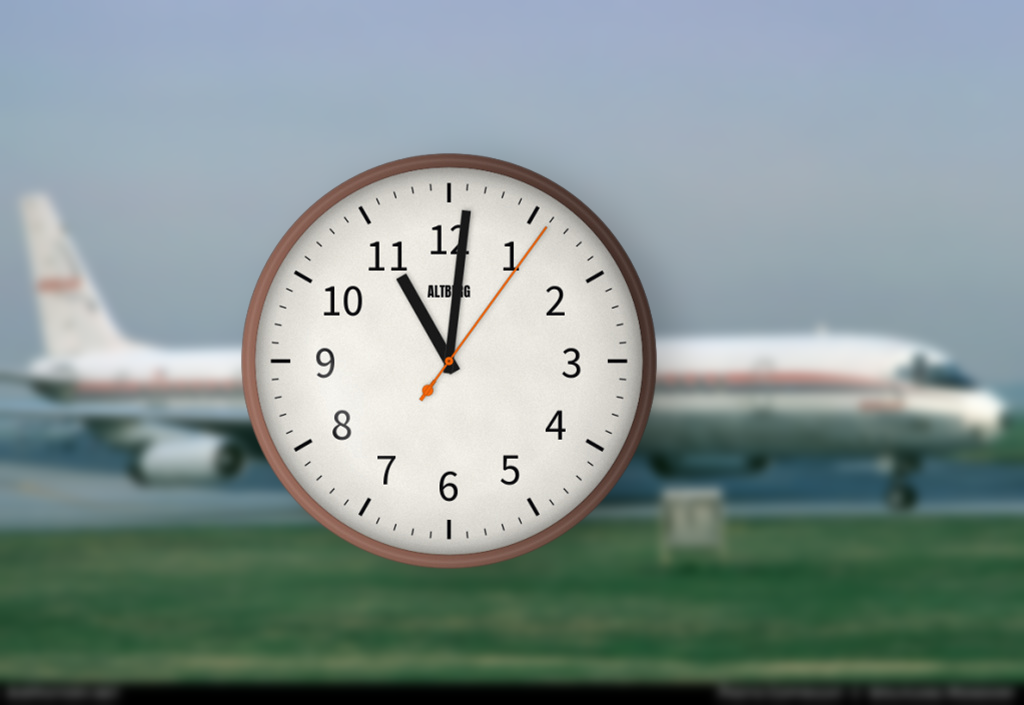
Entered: {"hour": 11, "minute": 1, "second": 6}
